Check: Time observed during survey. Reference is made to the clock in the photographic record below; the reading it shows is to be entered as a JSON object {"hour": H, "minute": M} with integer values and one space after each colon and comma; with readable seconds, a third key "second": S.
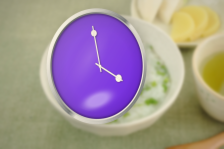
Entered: {"hour": 3, "minute": 58}
